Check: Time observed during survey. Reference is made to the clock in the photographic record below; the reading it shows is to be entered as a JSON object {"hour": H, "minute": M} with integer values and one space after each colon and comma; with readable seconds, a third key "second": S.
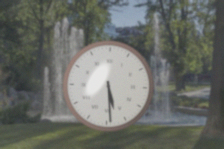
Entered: {"hour": 5, "minute": 29}
